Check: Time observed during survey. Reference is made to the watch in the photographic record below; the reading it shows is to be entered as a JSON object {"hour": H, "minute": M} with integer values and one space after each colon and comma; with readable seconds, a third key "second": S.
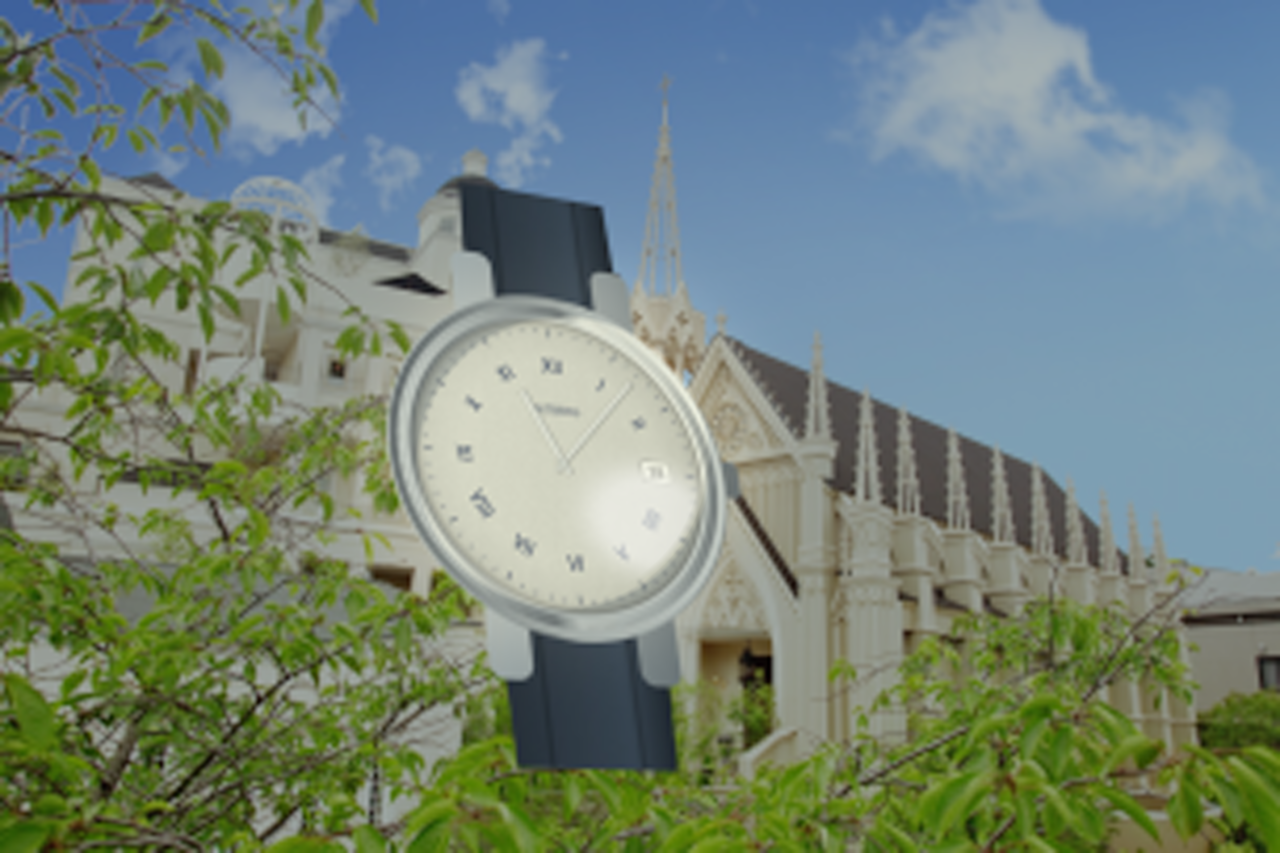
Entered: {"hour": 11, "minute": 7}
